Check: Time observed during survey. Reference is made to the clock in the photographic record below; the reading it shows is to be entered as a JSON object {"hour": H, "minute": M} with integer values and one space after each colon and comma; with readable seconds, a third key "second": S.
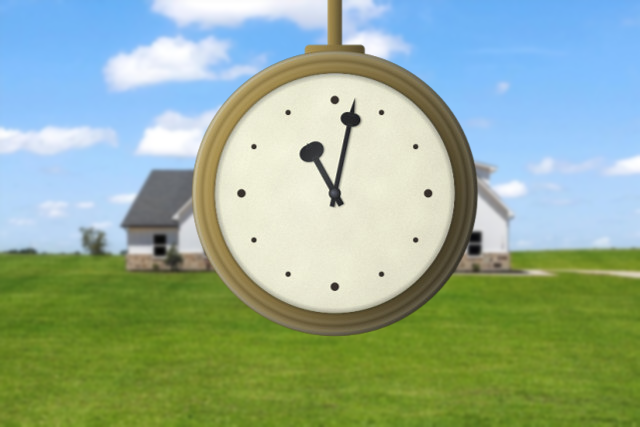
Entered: {"hour": 11, "minute": 2}
